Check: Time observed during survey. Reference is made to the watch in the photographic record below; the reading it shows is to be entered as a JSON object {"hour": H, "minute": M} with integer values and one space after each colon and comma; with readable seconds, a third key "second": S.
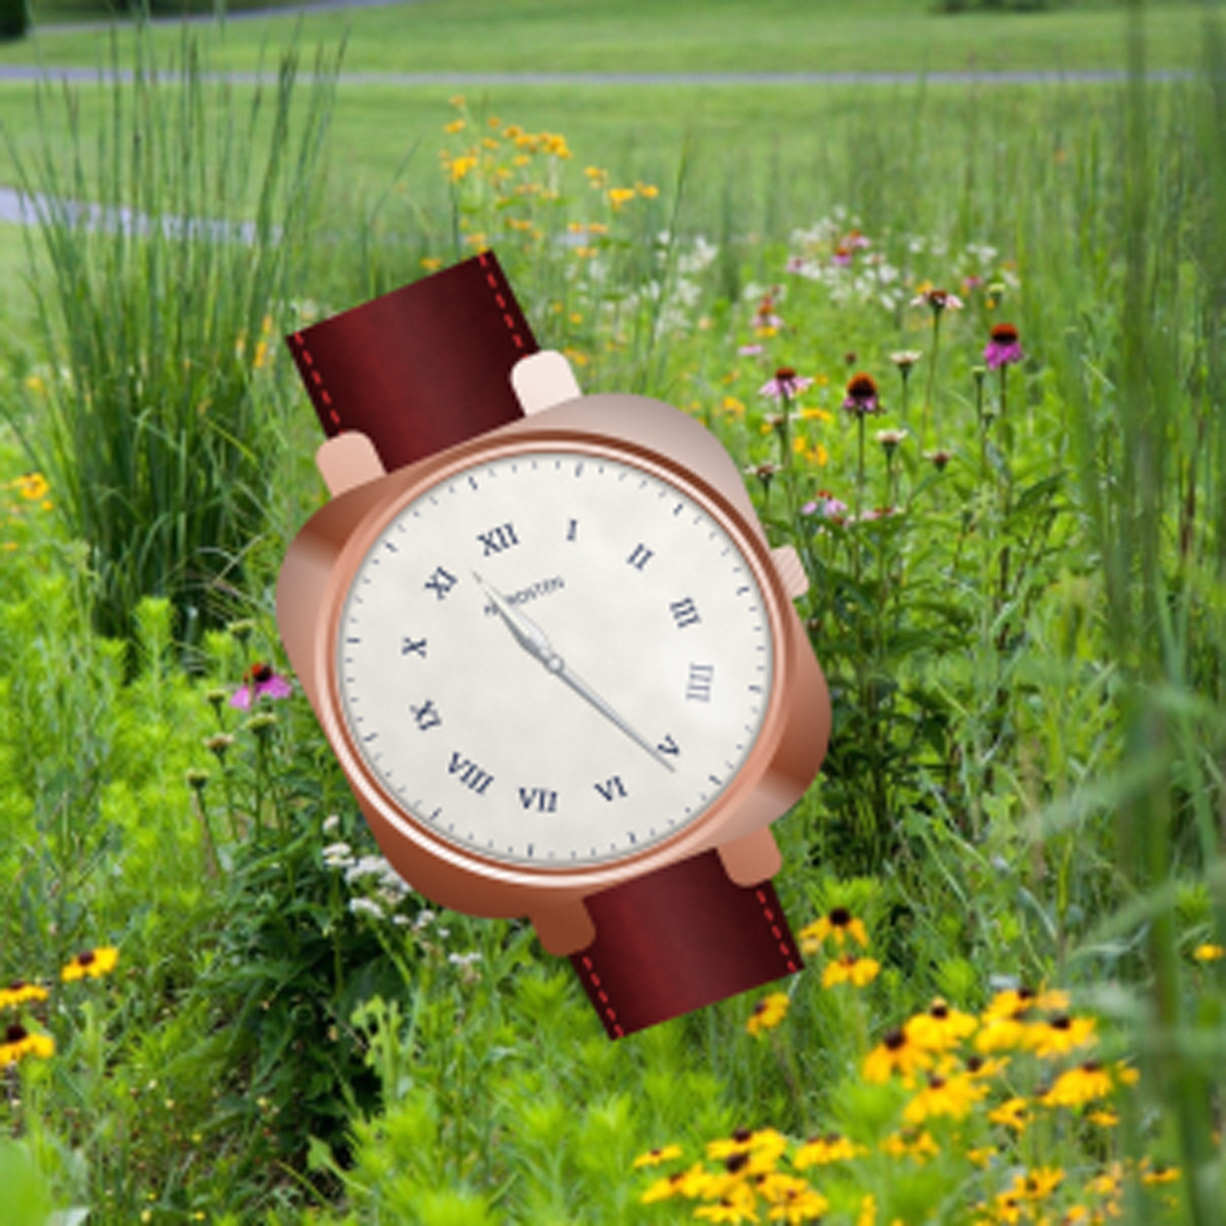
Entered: {"hour": 11, "minute": 26}
